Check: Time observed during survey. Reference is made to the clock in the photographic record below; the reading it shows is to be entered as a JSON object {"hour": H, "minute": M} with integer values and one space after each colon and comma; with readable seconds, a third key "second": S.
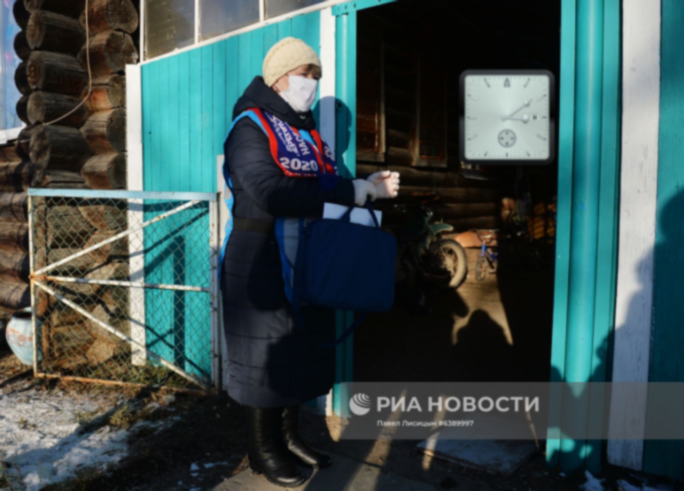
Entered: {"hour": 3, "minute": 9}
